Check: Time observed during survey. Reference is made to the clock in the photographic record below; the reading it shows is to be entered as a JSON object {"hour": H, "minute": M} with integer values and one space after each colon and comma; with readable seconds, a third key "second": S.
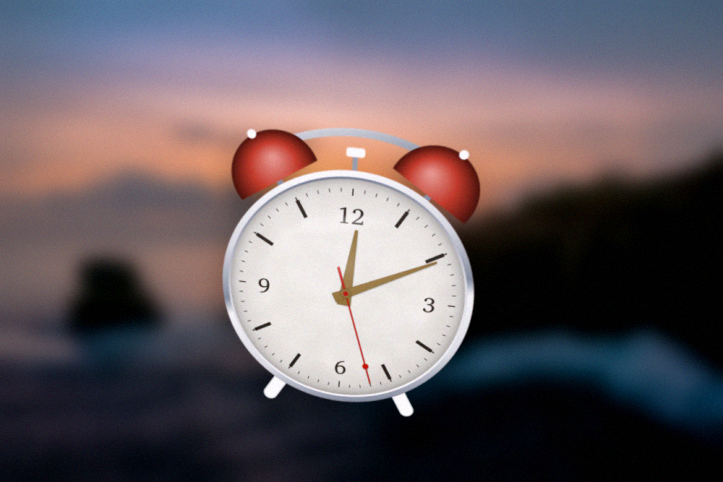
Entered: {"hour": 12, "minute": 10, "second": 27}
